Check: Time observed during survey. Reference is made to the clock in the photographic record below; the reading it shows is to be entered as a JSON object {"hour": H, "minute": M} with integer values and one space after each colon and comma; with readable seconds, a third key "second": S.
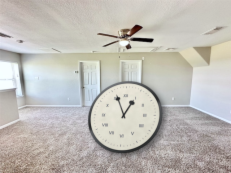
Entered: {"hour": 12, "minute": 56}
